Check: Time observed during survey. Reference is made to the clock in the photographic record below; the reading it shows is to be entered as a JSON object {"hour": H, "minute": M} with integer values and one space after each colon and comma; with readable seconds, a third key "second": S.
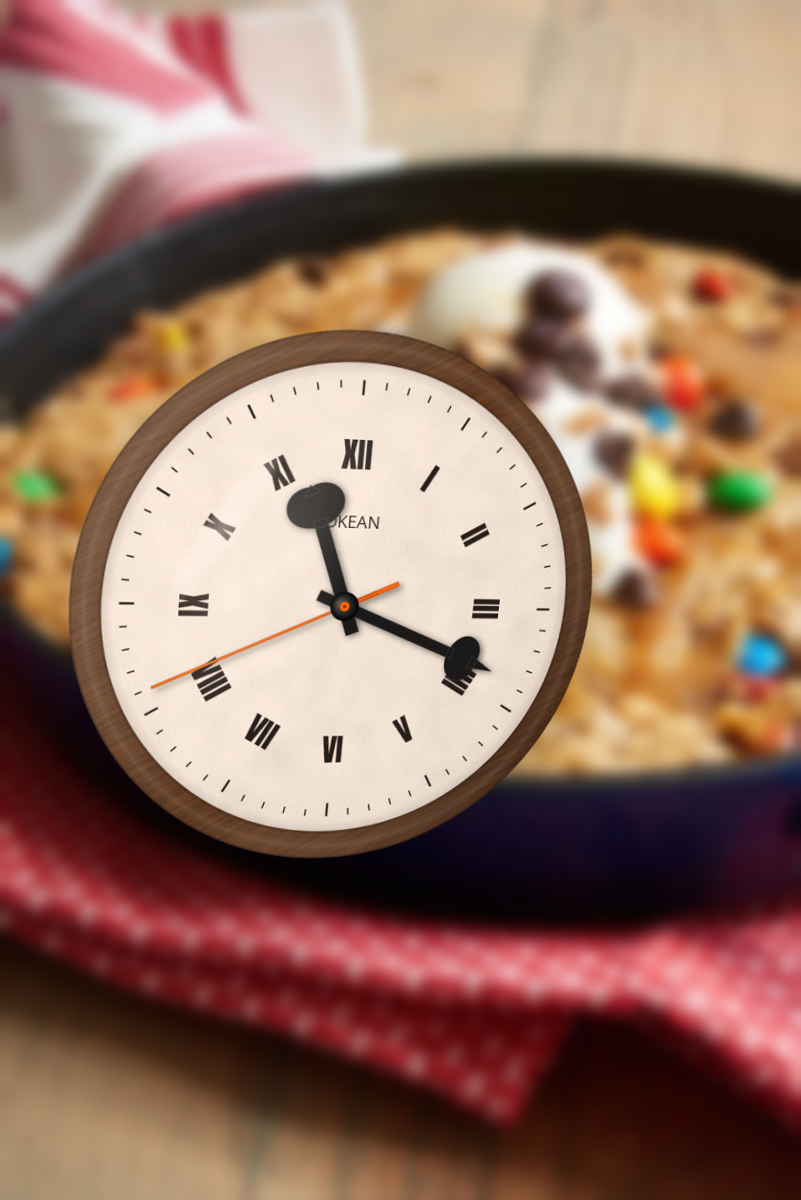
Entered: {"hour": 11, "minute": 18, "second": 41}
